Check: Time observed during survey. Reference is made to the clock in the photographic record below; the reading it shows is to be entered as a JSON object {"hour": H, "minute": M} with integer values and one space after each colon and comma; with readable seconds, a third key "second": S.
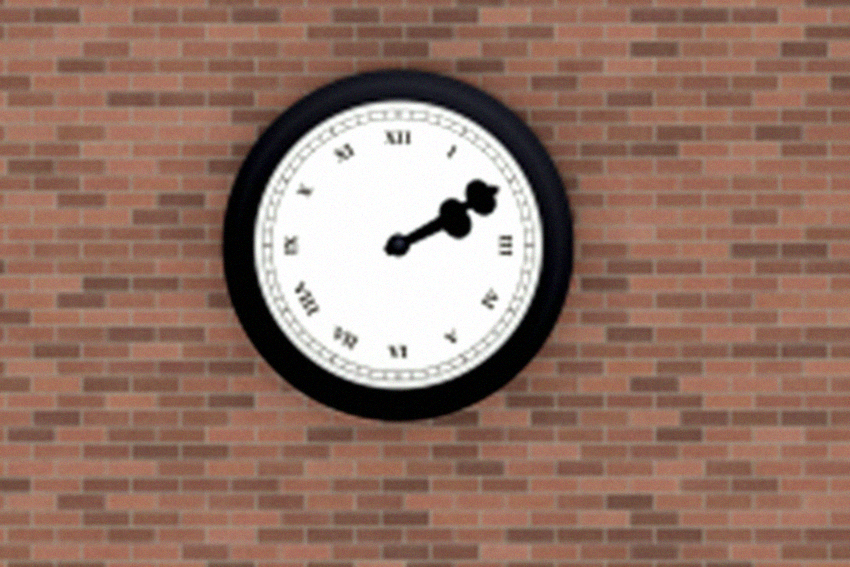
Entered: {"hour": 2, "minute": 10}
